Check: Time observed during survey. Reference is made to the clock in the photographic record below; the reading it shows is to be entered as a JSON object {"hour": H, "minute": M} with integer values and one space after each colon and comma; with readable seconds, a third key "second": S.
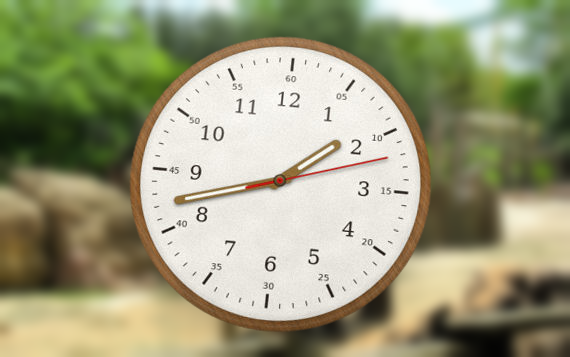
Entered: {"hour": 1, "minute": 42, "second": 12}
